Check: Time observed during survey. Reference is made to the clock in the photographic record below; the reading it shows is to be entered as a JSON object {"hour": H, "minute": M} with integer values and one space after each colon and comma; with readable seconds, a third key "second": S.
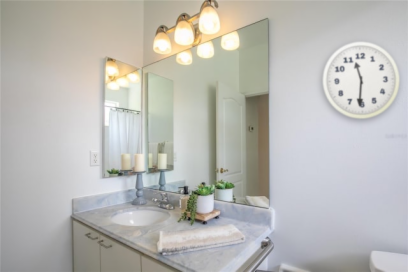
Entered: {"hour": 11, "minute": 31}
